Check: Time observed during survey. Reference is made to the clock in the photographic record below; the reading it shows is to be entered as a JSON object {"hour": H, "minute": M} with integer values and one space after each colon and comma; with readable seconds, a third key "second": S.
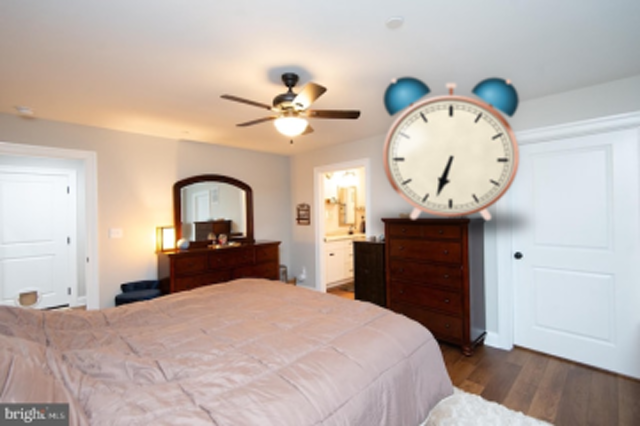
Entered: {"hour": 6, "minute": 33}
